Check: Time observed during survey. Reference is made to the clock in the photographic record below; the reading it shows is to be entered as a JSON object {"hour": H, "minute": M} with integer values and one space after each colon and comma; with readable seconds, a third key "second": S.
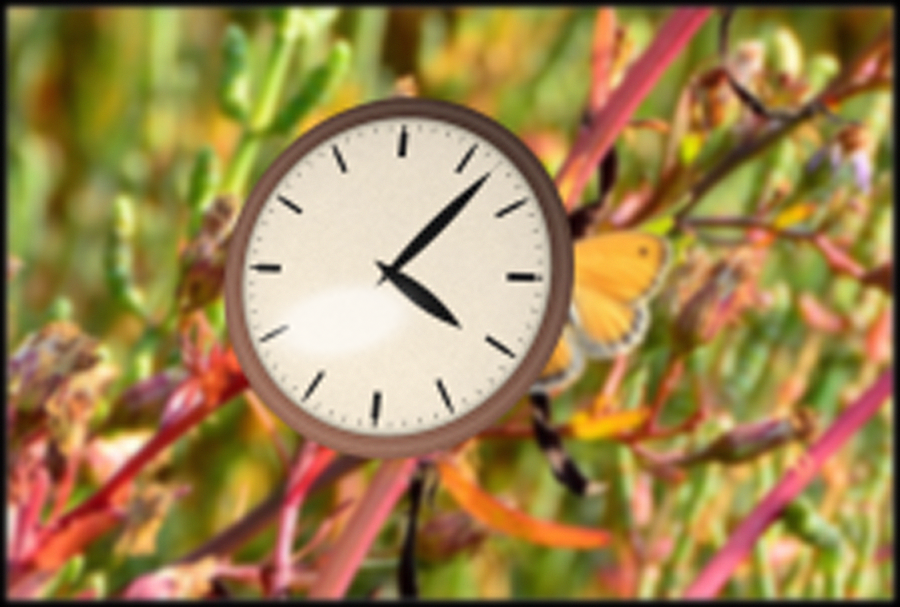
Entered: {"hour": 4, "minute": 7}
